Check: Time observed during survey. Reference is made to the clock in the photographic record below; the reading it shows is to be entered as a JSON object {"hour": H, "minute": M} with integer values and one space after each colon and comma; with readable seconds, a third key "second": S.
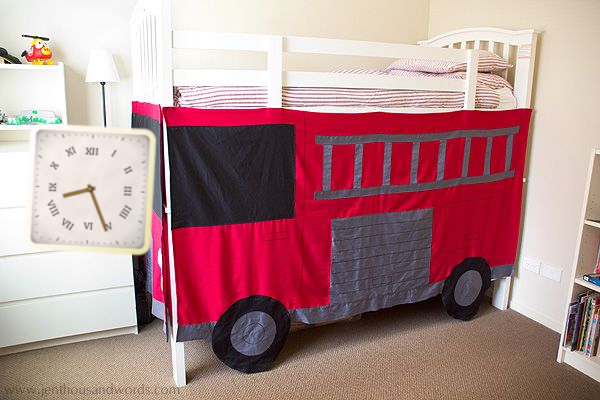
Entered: {"hour": 8, "minute": 26}
